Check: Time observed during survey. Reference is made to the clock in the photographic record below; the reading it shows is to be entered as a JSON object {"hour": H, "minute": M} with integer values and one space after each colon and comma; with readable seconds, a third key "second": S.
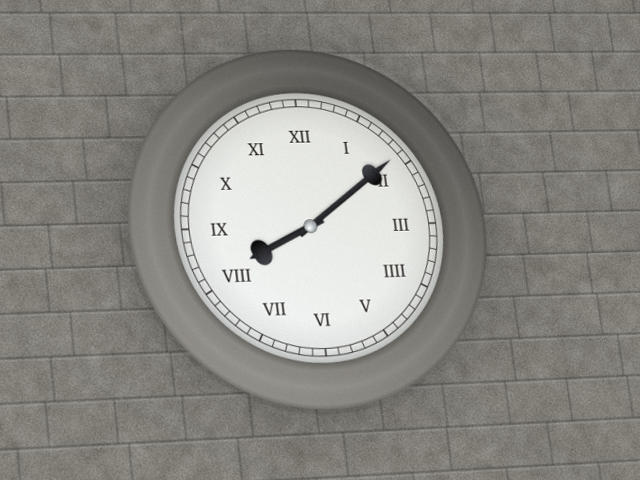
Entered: {"hour": 8, "minute": 9}
